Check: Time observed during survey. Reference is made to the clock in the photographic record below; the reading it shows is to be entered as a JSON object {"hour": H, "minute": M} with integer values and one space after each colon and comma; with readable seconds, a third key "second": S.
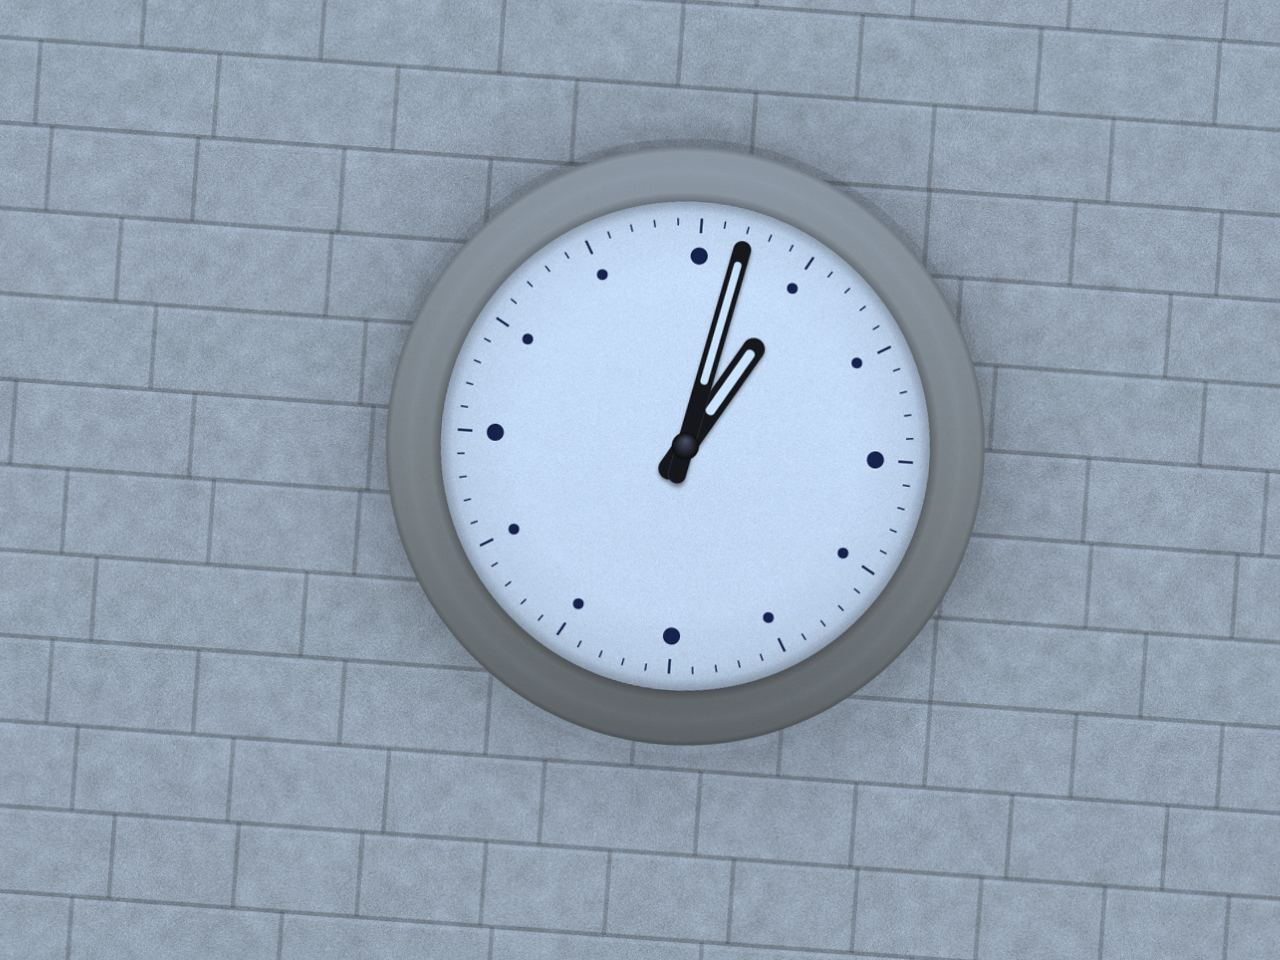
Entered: {"hour": 1, "minute": 2}
